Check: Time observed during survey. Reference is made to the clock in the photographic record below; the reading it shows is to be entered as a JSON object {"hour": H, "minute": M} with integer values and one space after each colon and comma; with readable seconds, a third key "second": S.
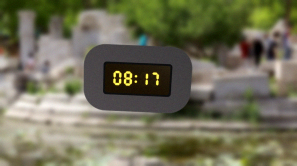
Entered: {"hour": 8, "minute": 17}
